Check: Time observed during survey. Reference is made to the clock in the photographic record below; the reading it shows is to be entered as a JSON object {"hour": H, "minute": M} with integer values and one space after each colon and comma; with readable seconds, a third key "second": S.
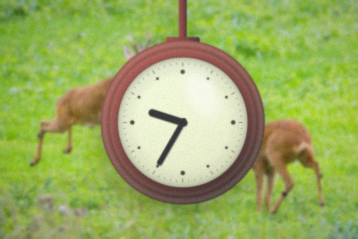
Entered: {"hour": 9, "minute": 35}
